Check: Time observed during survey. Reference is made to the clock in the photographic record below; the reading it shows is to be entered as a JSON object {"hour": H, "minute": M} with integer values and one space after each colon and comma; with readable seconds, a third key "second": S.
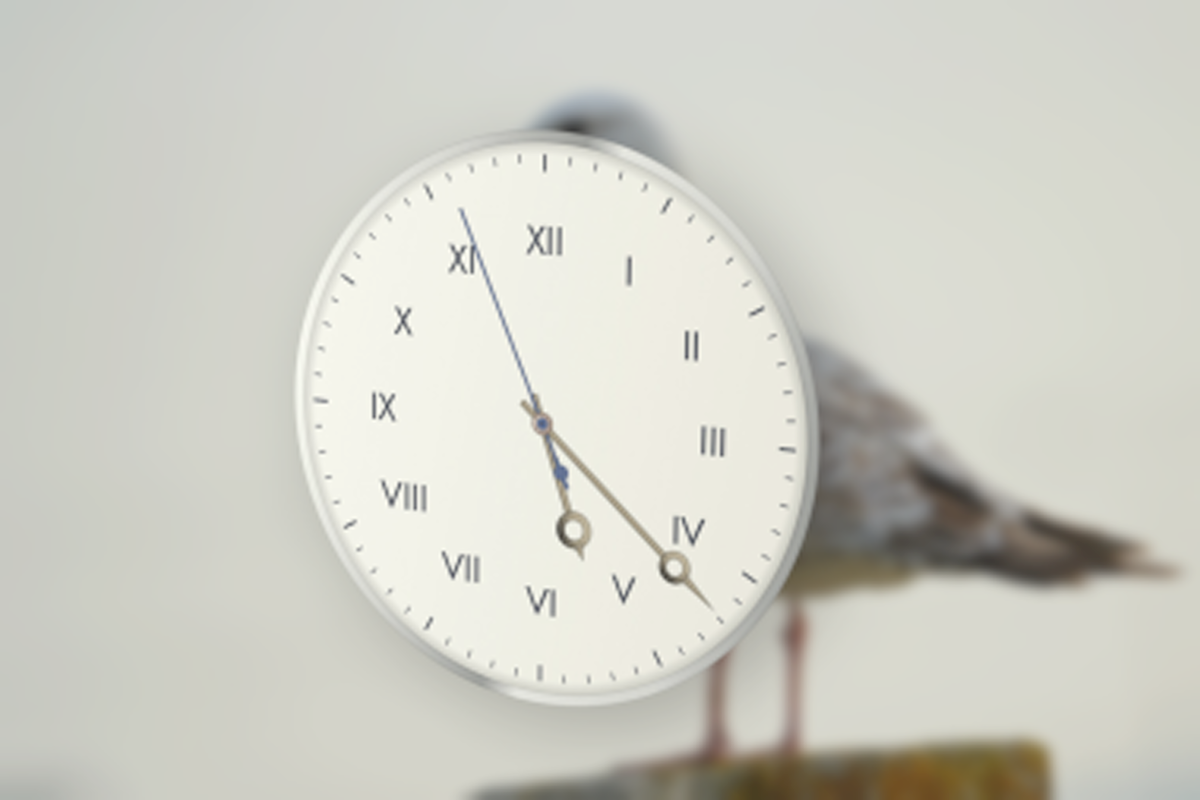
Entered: {"hour": 5, "minute": 21, "second": 56}
